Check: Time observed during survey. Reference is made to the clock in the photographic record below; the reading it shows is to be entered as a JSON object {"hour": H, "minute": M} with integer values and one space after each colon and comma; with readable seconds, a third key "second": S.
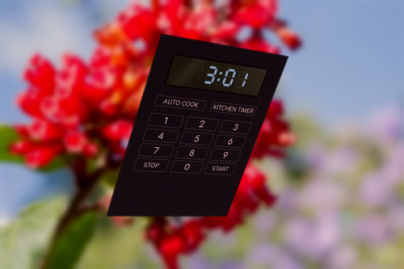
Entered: {"hour": 3, "minute": 1}
